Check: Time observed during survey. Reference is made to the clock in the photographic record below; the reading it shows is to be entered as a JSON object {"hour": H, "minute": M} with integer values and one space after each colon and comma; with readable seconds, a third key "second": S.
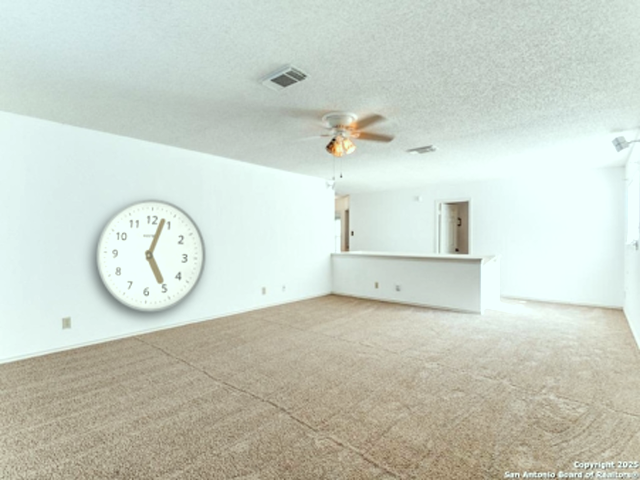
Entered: {"hour": 5, "minute": 3}
